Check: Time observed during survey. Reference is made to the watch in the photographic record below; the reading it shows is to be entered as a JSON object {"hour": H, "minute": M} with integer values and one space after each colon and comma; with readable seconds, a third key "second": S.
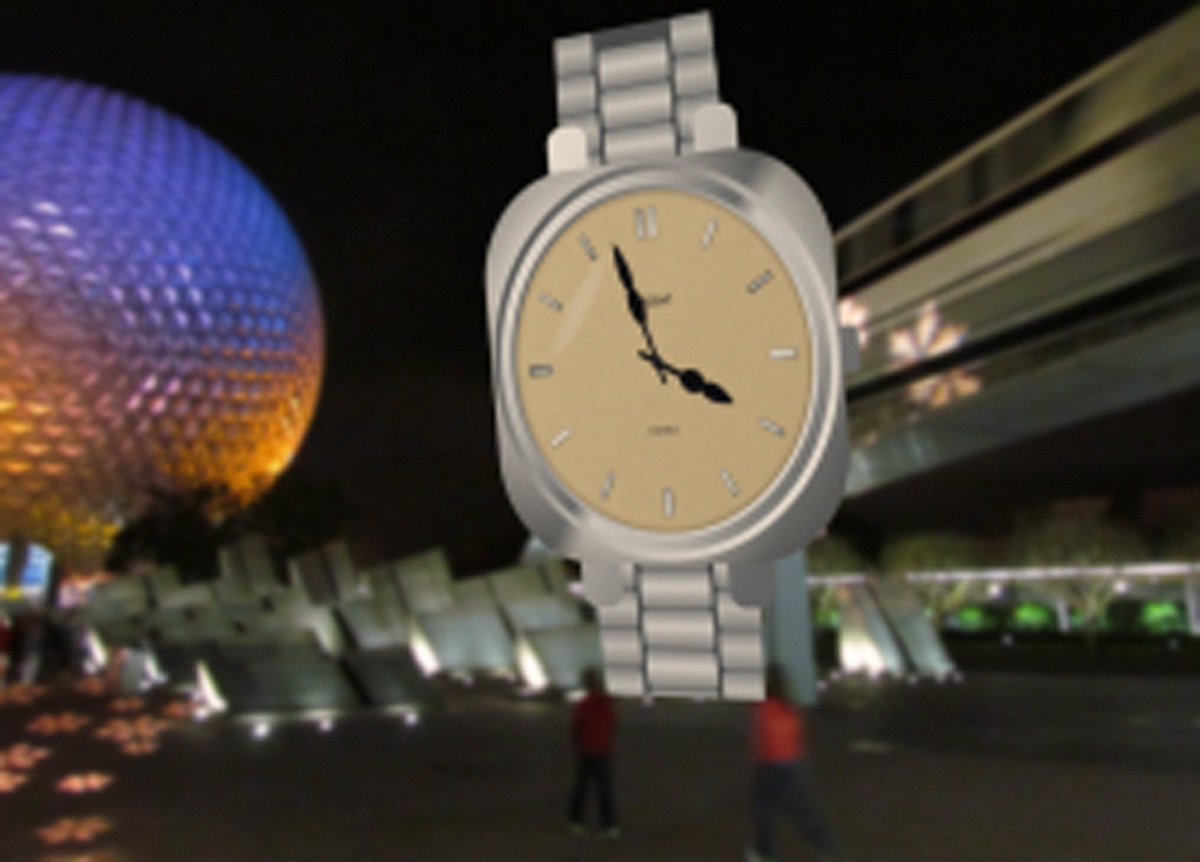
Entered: {"hour": 3, "minute": 57}
